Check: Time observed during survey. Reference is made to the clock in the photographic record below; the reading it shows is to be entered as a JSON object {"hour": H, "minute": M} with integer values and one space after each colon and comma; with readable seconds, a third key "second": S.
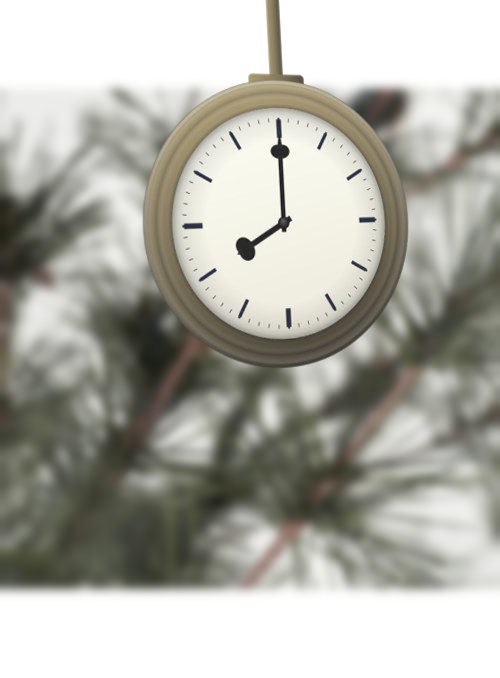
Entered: {"hour": 8, "minute": 0}
